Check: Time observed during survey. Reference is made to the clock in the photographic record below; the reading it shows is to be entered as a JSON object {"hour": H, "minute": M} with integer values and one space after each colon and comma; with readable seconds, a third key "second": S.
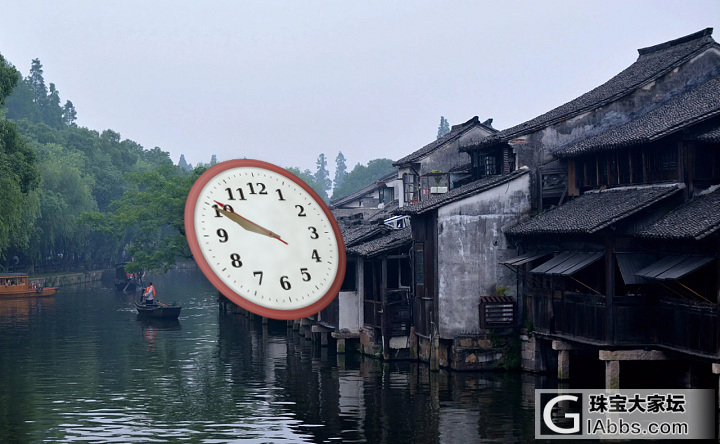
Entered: {"hour": 9, "minute": 49, "second": 51}
